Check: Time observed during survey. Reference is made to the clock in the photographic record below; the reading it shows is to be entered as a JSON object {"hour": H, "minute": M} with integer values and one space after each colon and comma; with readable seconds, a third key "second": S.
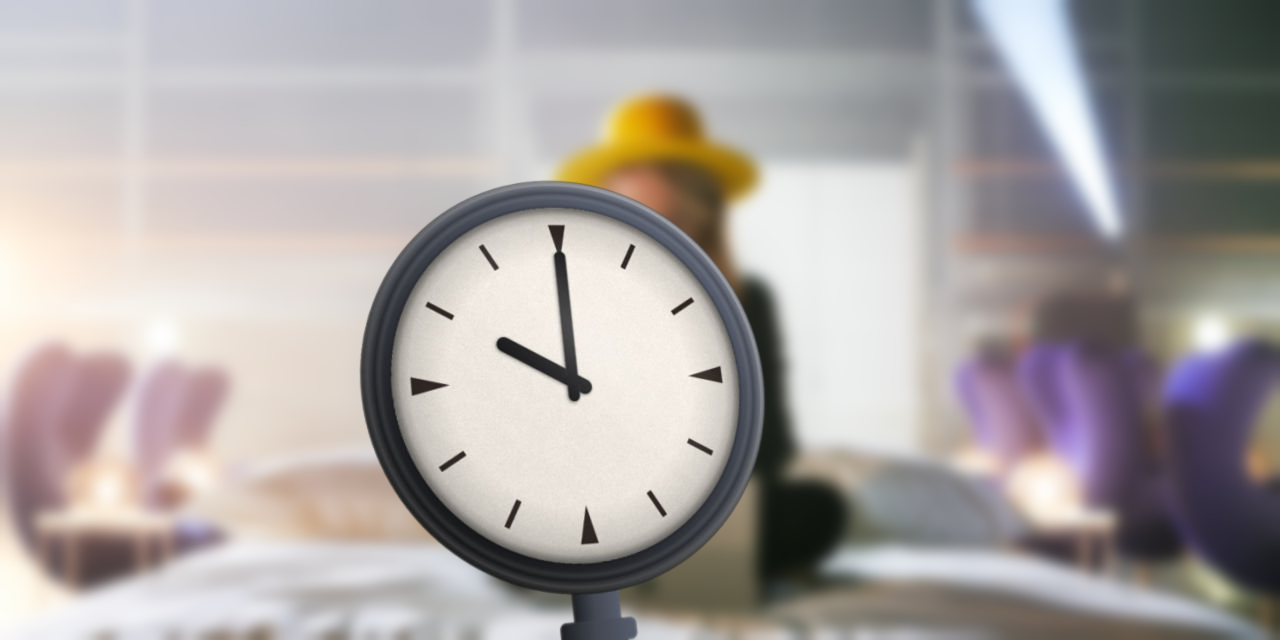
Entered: {"hour": 10, "minute": 0}
